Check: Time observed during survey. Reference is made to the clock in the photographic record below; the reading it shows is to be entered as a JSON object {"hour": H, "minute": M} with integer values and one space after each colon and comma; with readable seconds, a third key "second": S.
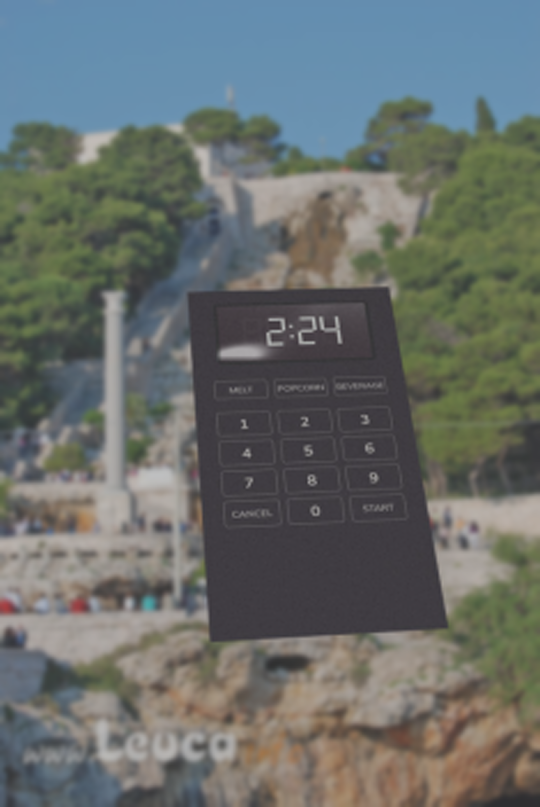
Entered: {"hour": 2, "minute": 24}
